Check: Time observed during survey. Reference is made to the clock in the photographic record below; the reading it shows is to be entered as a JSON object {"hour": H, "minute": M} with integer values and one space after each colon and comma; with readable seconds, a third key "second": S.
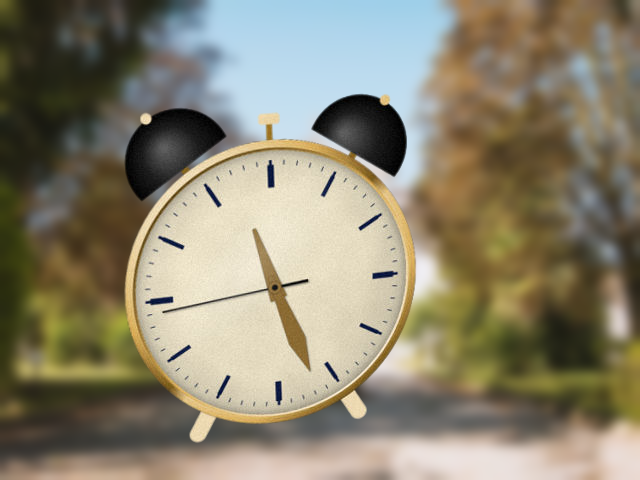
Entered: {"hour": 11, "minute": 26, "second": 44}
